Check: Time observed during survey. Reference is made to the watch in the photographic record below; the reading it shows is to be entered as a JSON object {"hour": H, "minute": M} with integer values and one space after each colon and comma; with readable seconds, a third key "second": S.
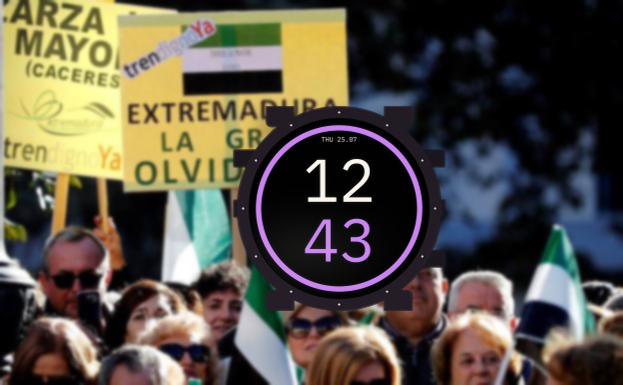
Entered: {"hour": 12, "minute": 43}
